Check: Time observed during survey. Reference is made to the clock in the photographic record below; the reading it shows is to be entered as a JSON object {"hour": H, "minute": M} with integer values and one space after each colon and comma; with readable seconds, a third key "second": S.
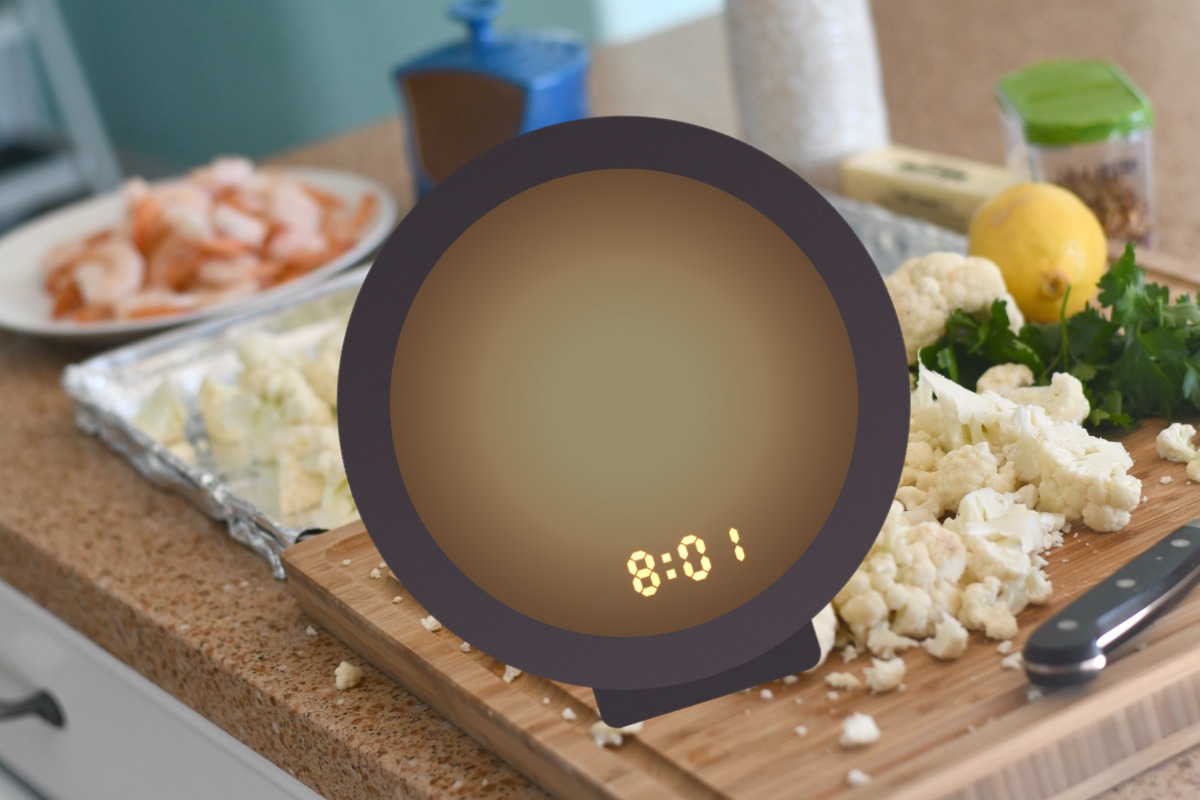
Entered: {"hour": 8, "minute": 1}
